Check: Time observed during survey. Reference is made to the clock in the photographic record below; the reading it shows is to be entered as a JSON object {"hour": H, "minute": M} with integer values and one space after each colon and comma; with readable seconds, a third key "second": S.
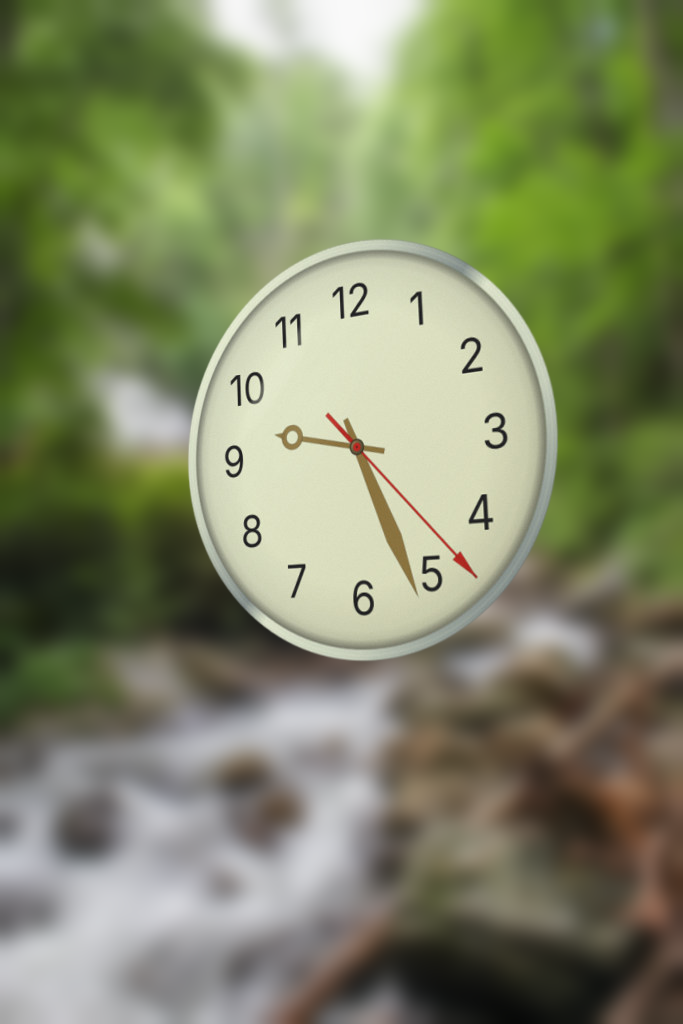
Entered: {"hour": 9, "minute": 26, "second": 23}
